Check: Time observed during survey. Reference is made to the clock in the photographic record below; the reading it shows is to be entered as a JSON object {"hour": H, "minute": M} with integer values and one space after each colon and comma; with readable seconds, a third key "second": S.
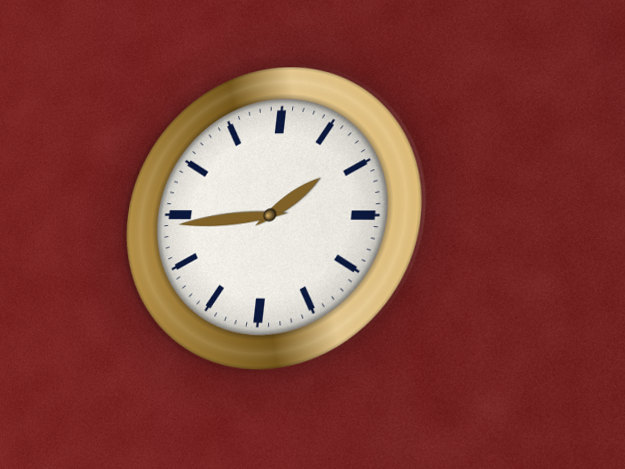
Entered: {"hour": 1, "minute": 44}
